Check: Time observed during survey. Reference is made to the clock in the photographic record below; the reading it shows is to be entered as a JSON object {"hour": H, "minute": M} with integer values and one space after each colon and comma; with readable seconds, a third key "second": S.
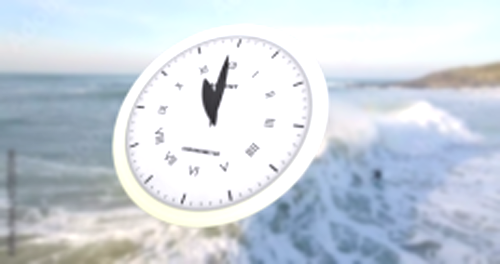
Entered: {"hour": 10, "minute": 59}
